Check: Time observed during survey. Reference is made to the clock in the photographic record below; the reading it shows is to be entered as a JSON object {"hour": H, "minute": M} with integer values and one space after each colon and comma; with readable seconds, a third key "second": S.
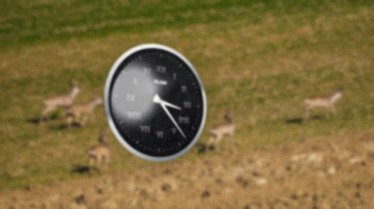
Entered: {"hour": 3, "minute": 23}
